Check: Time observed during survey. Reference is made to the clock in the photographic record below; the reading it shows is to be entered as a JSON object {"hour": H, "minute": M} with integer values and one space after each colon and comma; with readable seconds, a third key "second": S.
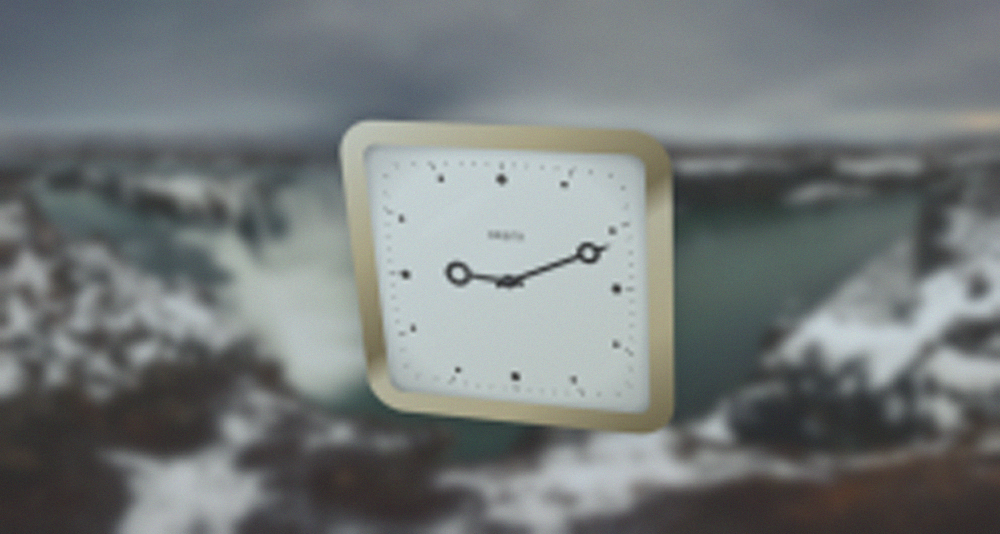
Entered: {"hour": 9, "minute": 11}
